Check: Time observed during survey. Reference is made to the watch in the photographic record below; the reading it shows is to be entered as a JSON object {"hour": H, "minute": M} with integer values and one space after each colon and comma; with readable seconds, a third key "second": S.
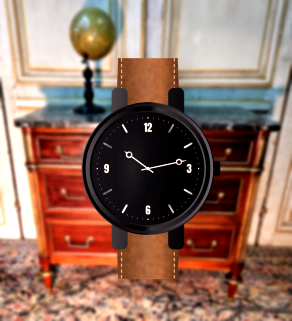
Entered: {"hour": 10, "minute": 13}
